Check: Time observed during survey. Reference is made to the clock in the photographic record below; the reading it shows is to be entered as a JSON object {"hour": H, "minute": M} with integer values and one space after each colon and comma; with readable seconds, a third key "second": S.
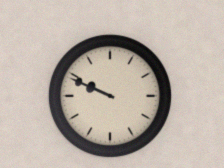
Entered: {"hour": 9, "minute": 49}
